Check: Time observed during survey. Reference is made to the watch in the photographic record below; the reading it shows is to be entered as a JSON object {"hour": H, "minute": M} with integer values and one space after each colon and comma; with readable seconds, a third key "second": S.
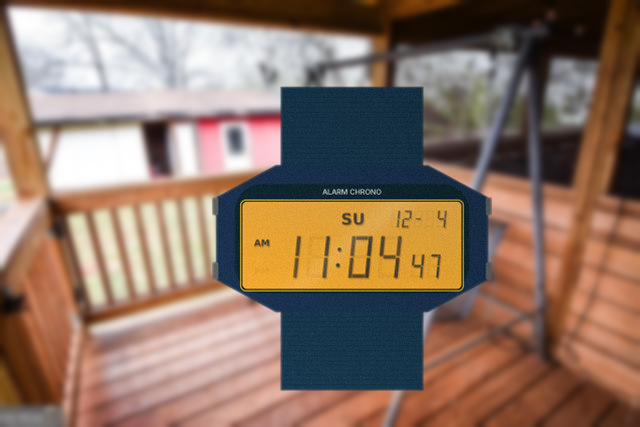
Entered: {"hour": 11, "minute": 4, "second": 47}
